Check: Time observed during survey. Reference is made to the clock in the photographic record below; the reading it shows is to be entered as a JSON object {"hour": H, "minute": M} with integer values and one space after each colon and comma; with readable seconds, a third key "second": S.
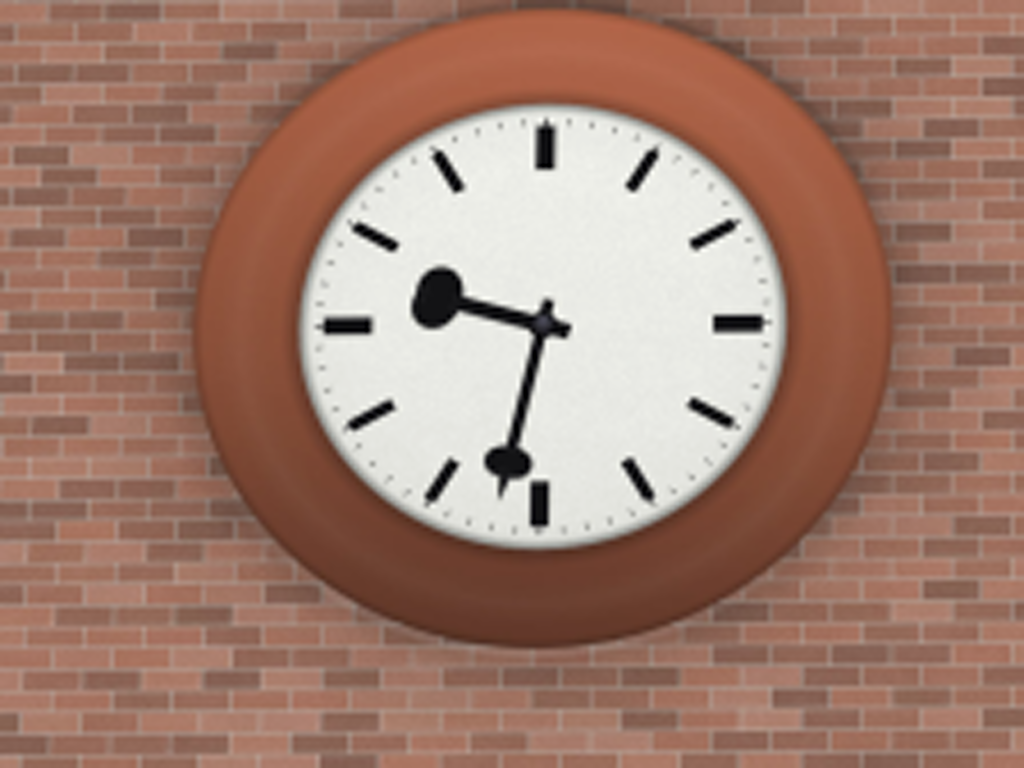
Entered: {"hour": 9, "minute": 32}
